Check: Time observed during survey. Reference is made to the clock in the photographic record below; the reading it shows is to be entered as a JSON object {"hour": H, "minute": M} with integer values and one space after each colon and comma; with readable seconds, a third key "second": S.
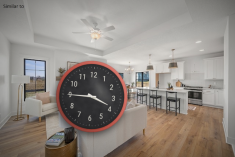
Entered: {"hour": 3, "minute": 45}
